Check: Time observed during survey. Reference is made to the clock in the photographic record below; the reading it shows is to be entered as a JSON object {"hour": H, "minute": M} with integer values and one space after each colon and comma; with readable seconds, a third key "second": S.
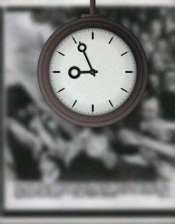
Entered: {"hour": 8, "minute": 56}
